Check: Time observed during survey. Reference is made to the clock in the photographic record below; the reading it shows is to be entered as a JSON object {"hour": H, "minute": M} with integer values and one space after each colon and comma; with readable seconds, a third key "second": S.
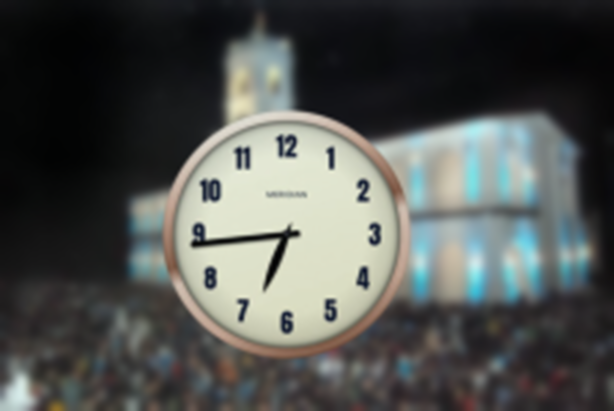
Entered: {"hour": 6, "minute": 44}
